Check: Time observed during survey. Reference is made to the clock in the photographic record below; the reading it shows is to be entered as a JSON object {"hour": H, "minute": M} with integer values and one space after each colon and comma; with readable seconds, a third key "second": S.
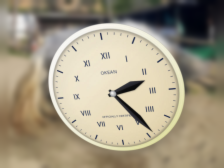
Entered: {"hour": 2, "minute": 24}
